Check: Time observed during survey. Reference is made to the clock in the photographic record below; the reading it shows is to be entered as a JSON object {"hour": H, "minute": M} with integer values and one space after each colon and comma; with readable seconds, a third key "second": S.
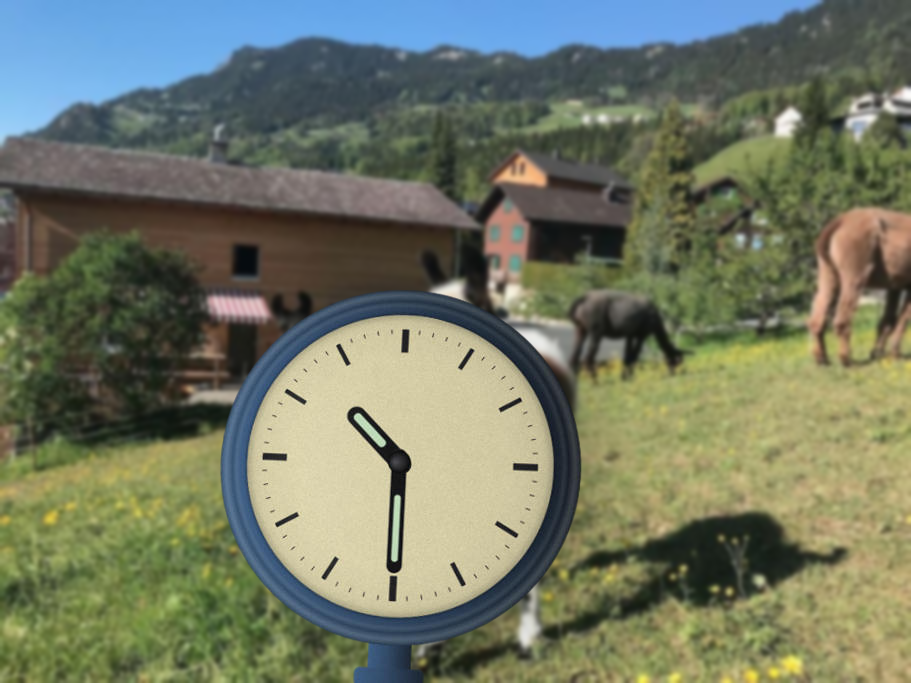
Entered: {"hour": 10, "minute": 30}
